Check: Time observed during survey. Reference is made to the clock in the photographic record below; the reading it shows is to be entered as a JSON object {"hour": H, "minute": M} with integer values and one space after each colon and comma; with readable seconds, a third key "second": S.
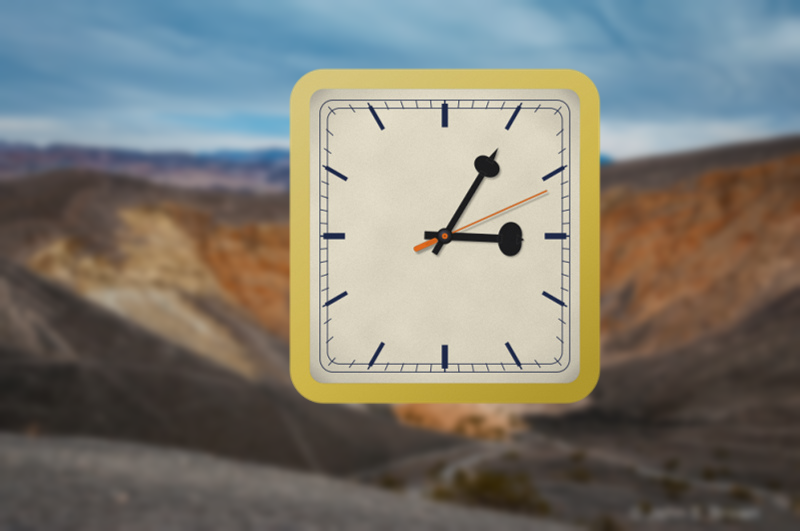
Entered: {"hour": 3, "minute": 5, "second": 11}
